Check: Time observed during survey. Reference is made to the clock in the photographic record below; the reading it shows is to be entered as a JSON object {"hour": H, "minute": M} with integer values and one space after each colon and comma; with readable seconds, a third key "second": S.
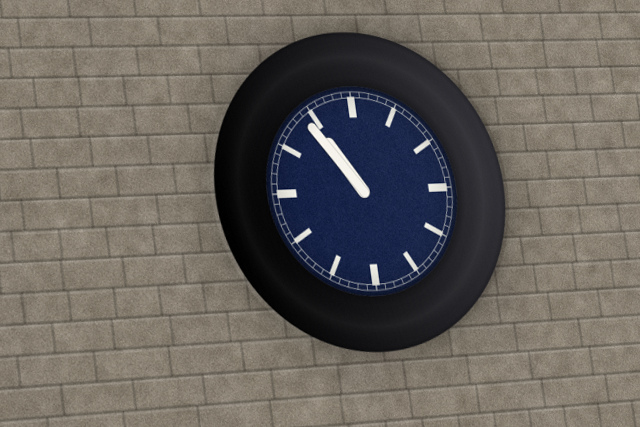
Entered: {"hour": 10, "minute": 54}
